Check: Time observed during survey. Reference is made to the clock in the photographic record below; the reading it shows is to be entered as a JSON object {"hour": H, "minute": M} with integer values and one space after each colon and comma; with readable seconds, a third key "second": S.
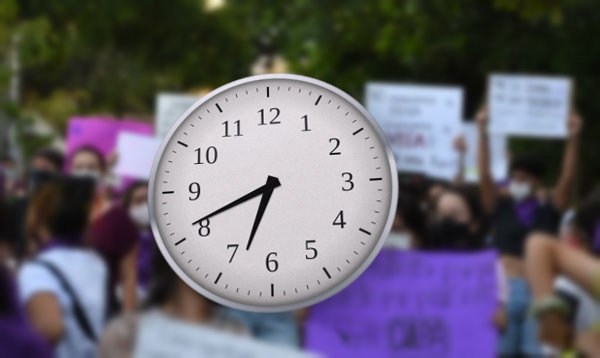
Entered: {"hour": 6, "minute": 41}
